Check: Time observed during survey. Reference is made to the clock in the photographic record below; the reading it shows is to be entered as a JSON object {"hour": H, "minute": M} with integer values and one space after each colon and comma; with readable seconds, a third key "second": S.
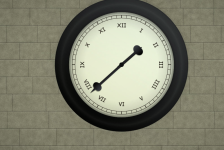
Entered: {"hour": 1, "minute": 38}
